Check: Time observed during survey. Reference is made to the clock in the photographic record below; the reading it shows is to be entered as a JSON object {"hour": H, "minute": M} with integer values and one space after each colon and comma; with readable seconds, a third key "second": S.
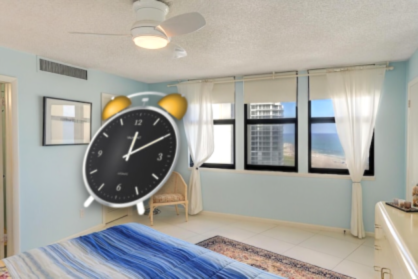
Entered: {"hour": 12, "minute": 10}
